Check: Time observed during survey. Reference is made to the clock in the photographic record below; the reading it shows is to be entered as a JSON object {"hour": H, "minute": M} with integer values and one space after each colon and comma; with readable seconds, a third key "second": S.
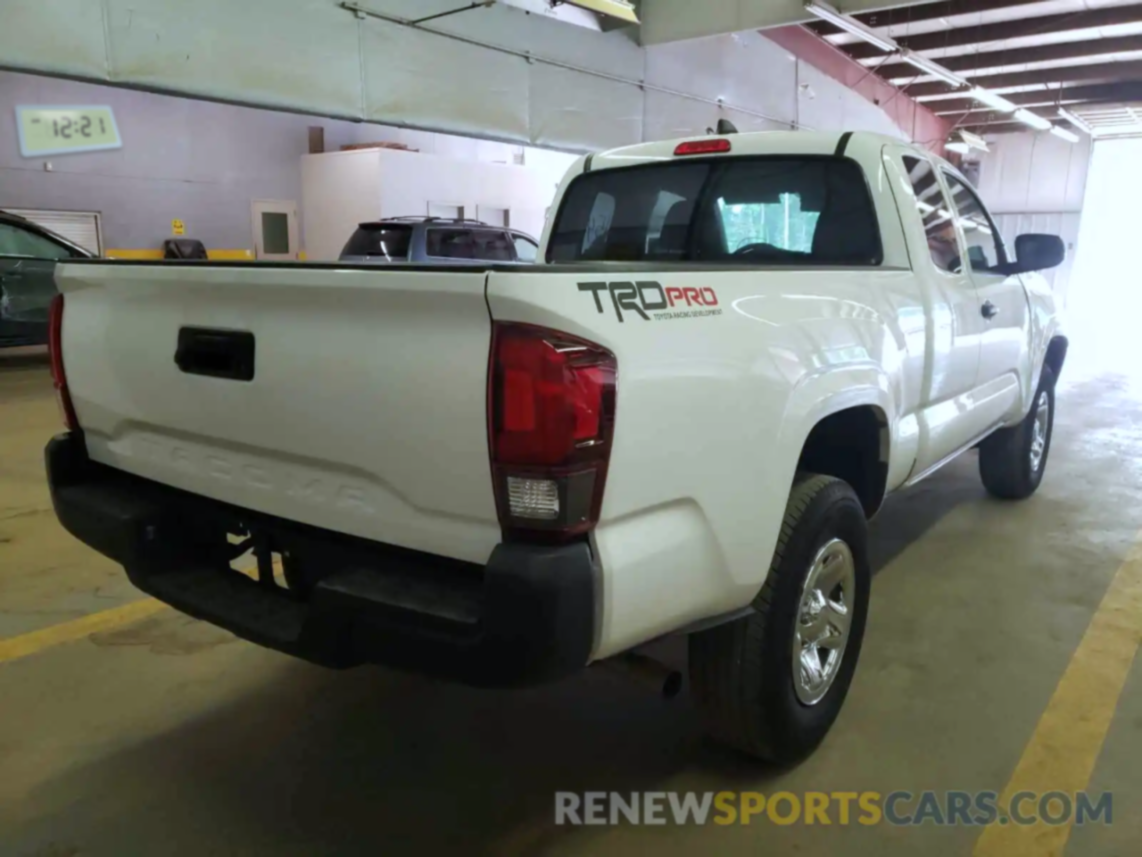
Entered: {"hour": 12, "minute": 21}
